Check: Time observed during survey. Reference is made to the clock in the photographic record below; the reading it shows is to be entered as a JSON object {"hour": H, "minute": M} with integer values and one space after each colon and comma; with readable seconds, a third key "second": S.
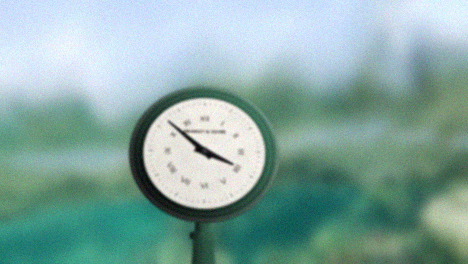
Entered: {"hour": 3, "minute": 52}
